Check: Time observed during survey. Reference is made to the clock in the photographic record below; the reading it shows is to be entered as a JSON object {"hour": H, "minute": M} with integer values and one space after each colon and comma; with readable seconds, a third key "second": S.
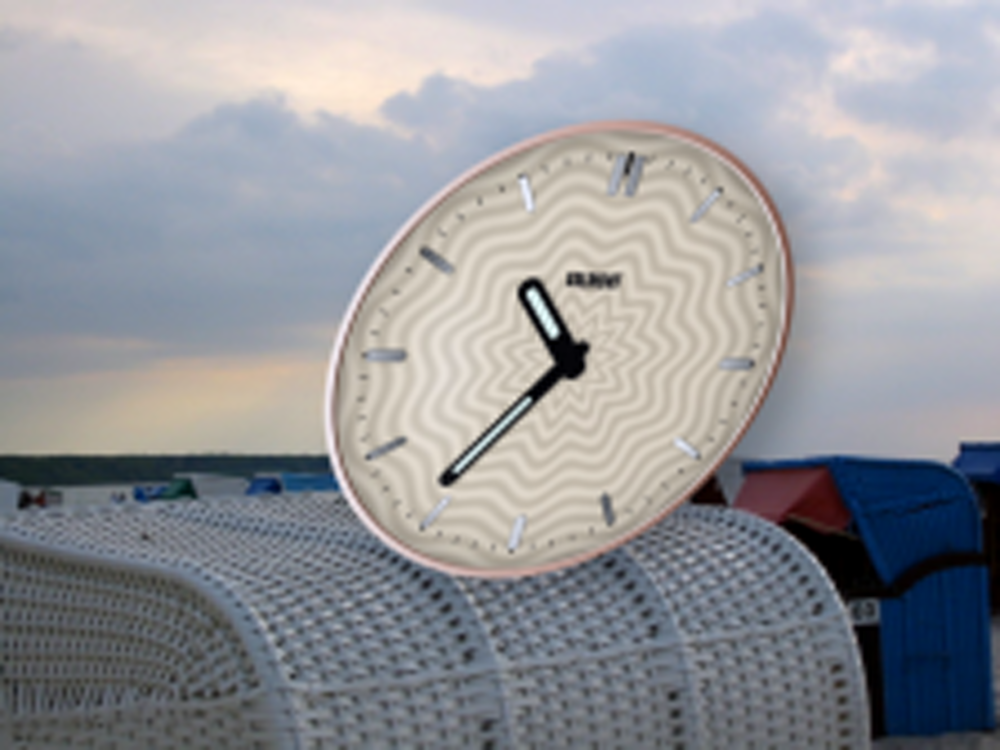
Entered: {"hour": 10, "minute": 36}
